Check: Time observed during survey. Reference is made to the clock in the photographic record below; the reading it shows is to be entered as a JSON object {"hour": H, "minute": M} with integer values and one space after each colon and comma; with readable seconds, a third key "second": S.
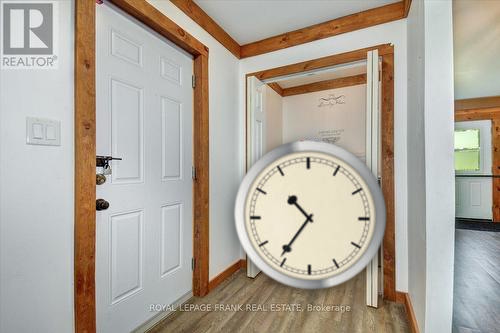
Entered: {"hour": 10, "minute": 36}
